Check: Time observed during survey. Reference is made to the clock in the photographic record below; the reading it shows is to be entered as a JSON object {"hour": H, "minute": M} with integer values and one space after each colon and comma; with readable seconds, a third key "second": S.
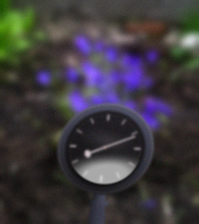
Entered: {"hour": 8, "minute": 11}
